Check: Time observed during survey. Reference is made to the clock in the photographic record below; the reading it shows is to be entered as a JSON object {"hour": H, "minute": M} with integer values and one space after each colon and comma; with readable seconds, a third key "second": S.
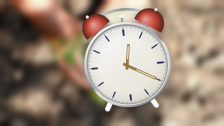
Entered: {"hour": 12, "minute": 20}
